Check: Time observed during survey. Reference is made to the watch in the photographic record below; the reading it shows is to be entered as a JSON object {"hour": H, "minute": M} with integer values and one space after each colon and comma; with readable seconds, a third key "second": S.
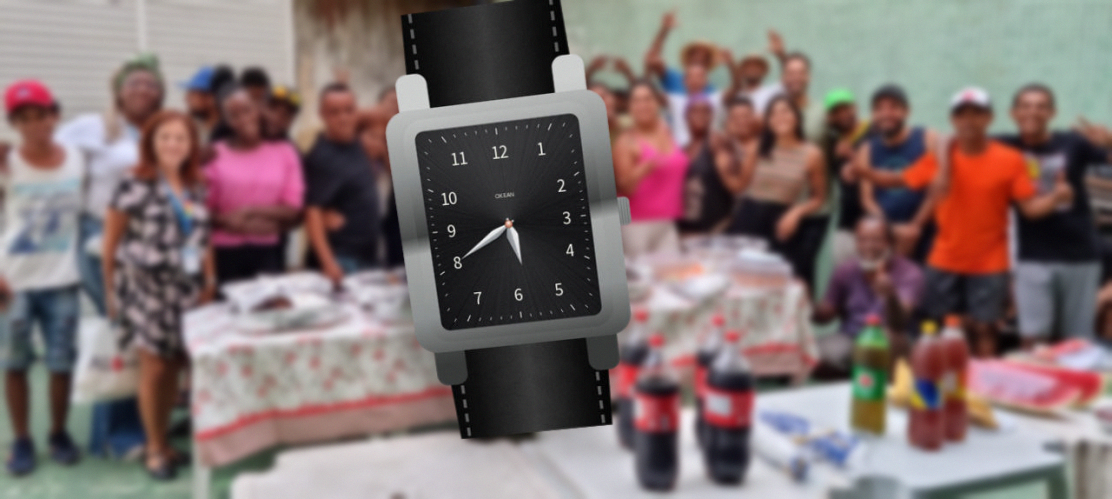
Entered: {"hour": 5, "minute": 40}
